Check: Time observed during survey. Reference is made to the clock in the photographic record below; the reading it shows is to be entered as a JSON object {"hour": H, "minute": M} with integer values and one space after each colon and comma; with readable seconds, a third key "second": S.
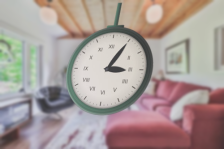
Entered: {"hour": 3, "minute": 5}
